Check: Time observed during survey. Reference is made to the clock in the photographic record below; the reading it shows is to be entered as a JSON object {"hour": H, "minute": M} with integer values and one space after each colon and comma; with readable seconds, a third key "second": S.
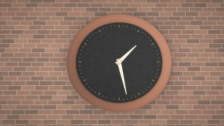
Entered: {"hour": 1, "minute": 28}
